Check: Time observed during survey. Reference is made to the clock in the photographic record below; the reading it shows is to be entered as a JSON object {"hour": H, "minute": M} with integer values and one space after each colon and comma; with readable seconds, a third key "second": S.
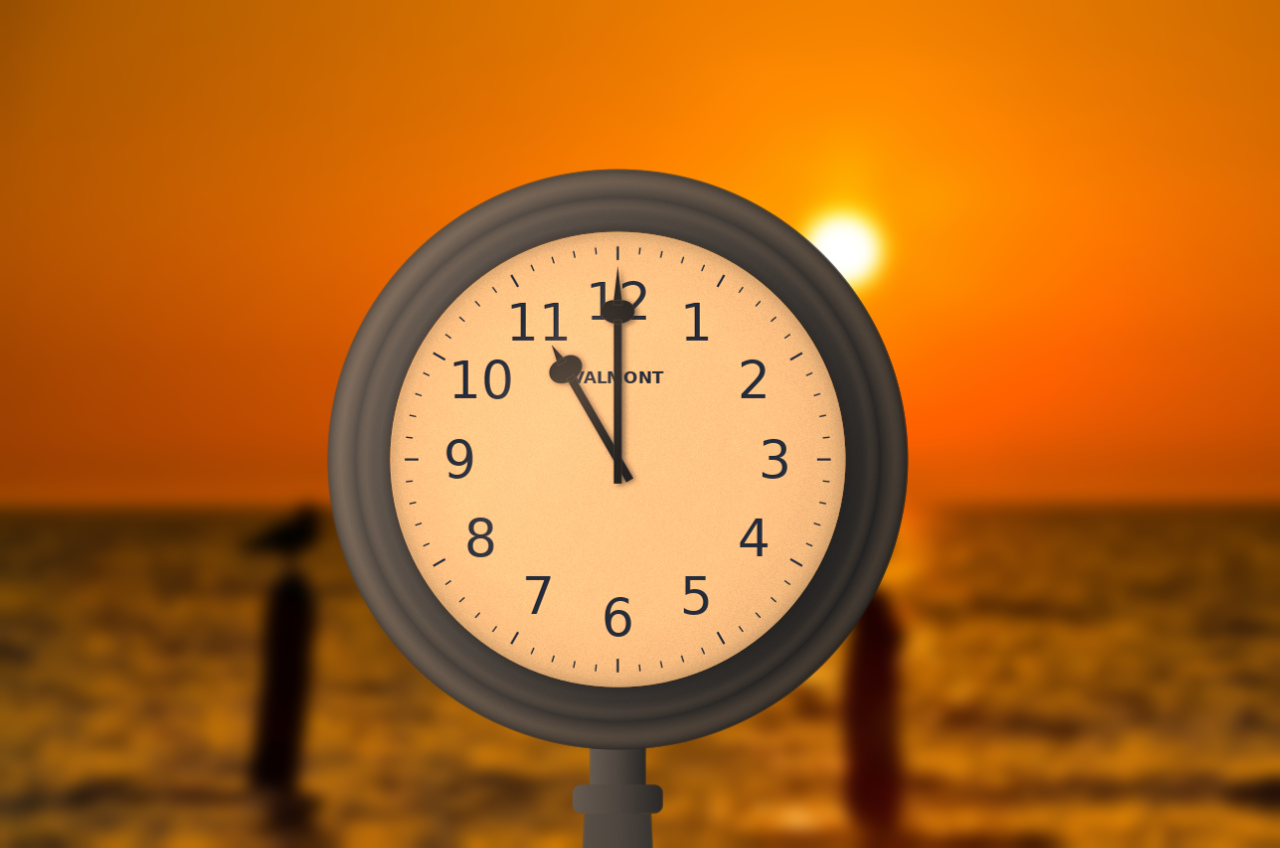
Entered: {"hour": 11, "minute": 0}
